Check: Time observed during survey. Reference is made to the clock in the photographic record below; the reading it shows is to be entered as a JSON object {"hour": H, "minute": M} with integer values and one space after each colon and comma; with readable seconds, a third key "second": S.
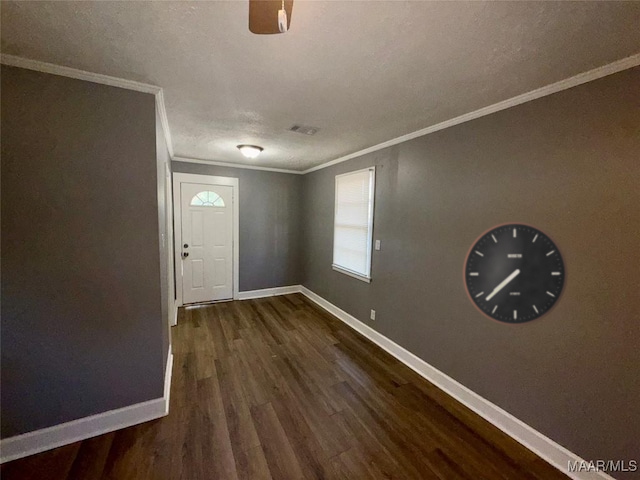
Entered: {"hour": 7, "minute": 38}
